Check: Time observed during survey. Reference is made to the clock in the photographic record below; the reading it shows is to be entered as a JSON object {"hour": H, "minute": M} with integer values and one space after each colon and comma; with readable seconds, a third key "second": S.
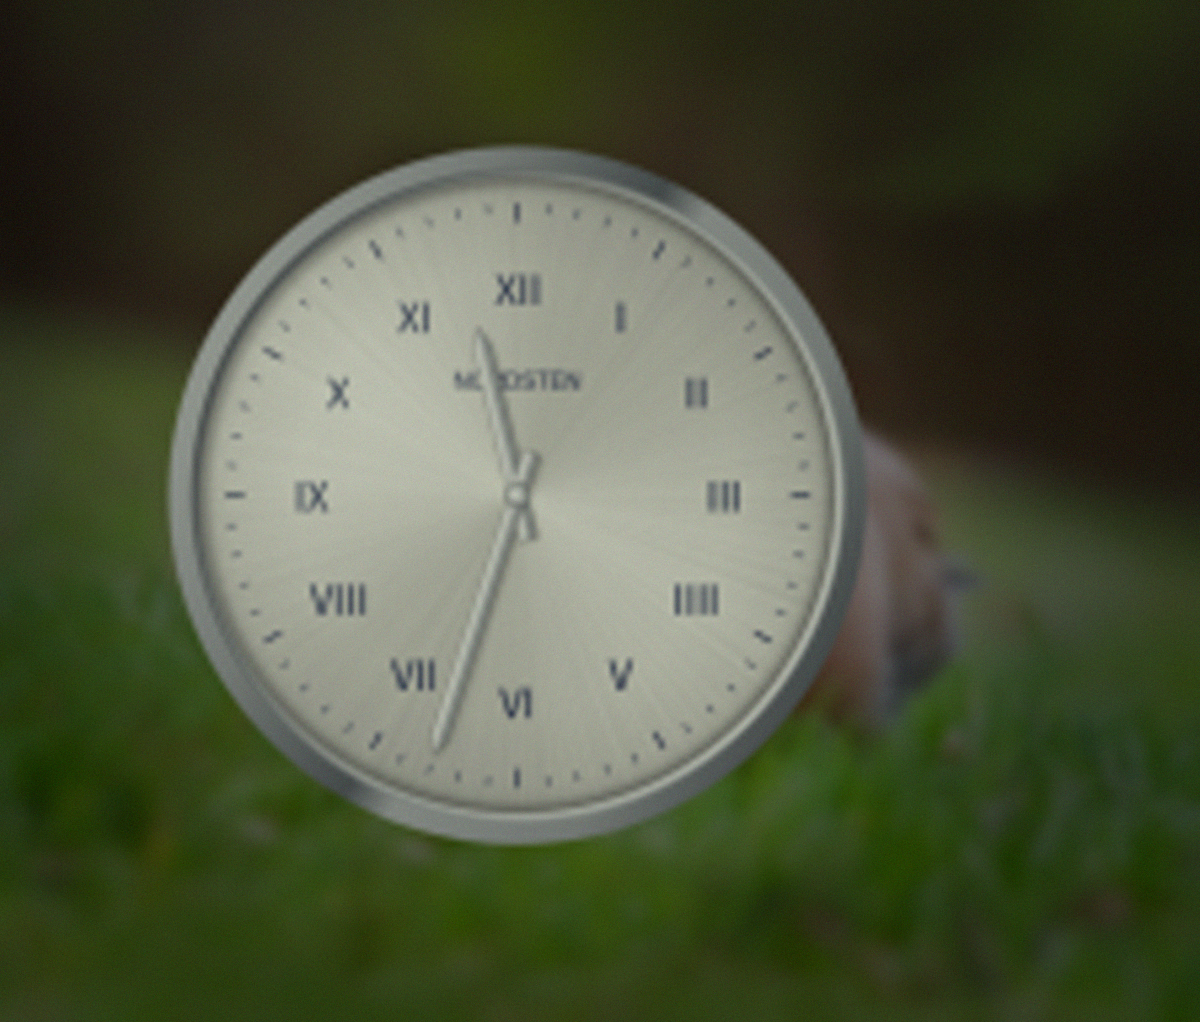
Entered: {"hour": 11, "minute": 33}
